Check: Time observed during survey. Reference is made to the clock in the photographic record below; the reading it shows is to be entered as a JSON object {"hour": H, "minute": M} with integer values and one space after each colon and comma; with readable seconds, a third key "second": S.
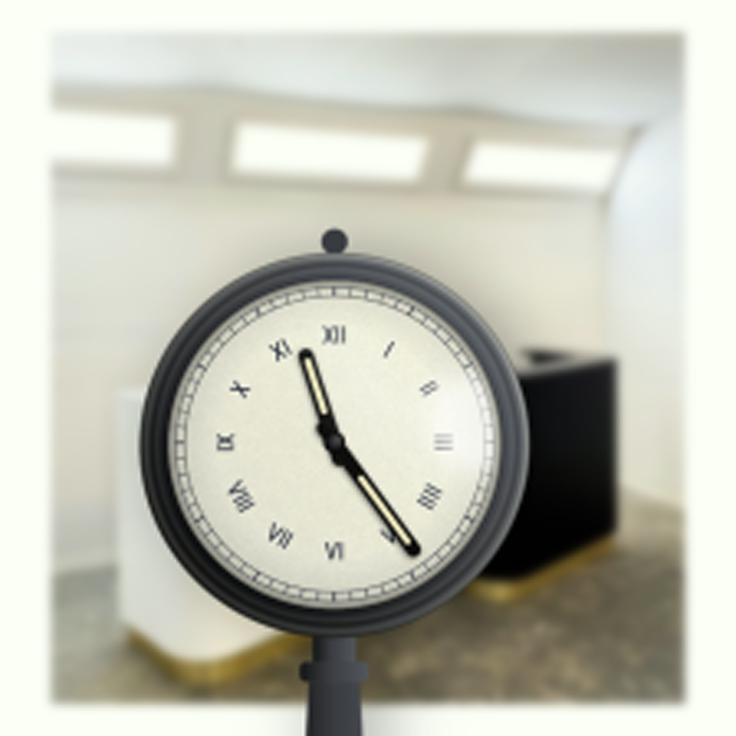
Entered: {"hour": 11, "minute": 24}
